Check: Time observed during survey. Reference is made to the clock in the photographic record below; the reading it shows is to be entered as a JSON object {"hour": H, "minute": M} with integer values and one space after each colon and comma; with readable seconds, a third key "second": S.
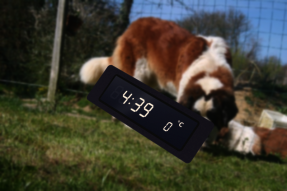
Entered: {"hour": 4, "minute": 39}
